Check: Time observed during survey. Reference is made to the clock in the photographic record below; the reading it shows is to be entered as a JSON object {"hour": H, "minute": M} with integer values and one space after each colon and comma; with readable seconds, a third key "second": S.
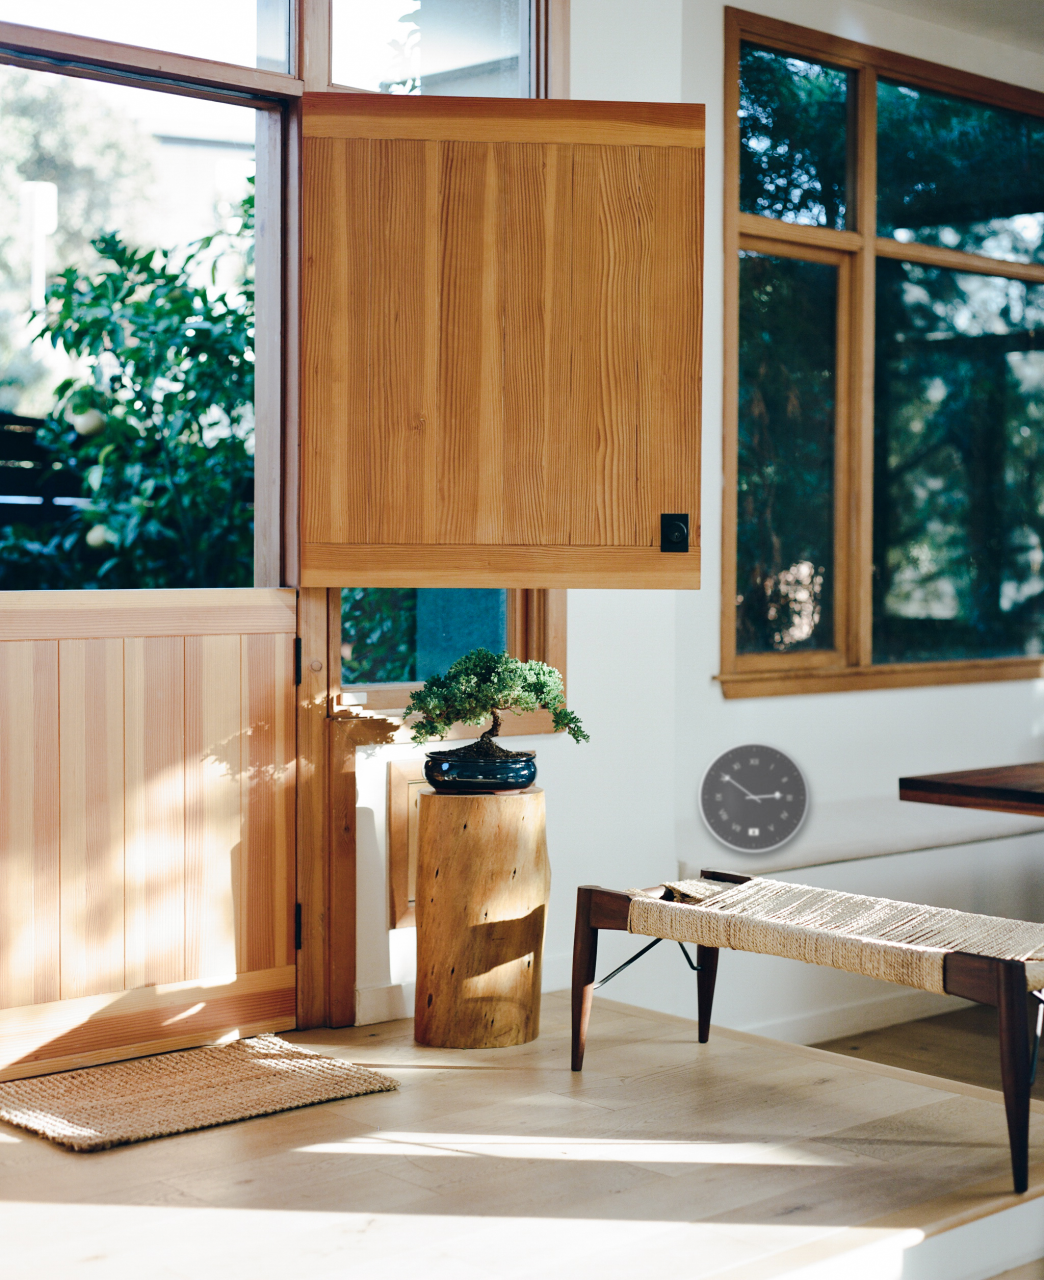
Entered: {"hour": 2, "minute": 51}
